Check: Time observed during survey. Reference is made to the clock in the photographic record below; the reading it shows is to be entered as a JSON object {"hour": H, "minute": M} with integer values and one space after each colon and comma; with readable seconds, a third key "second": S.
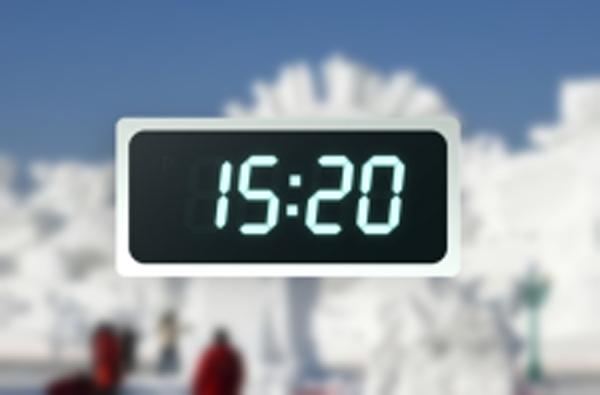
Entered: {"hour": 15, "minute": 20}
